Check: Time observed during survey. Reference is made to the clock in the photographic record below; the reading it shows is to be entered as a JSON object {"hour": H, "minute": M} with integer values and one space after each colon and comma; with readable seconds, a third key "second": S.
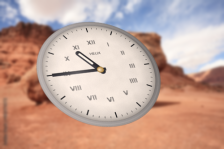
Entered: {"hour": 10, "minute": 45}
